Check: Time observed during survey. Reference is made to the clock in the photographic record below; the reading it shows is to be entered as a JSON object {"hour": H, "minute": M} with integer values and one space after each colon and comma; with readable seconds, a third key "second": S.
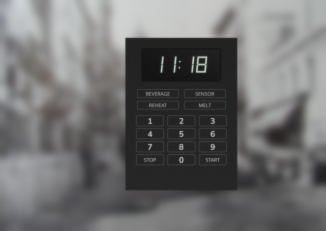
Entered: {"hour": 11, "minute": 18}
